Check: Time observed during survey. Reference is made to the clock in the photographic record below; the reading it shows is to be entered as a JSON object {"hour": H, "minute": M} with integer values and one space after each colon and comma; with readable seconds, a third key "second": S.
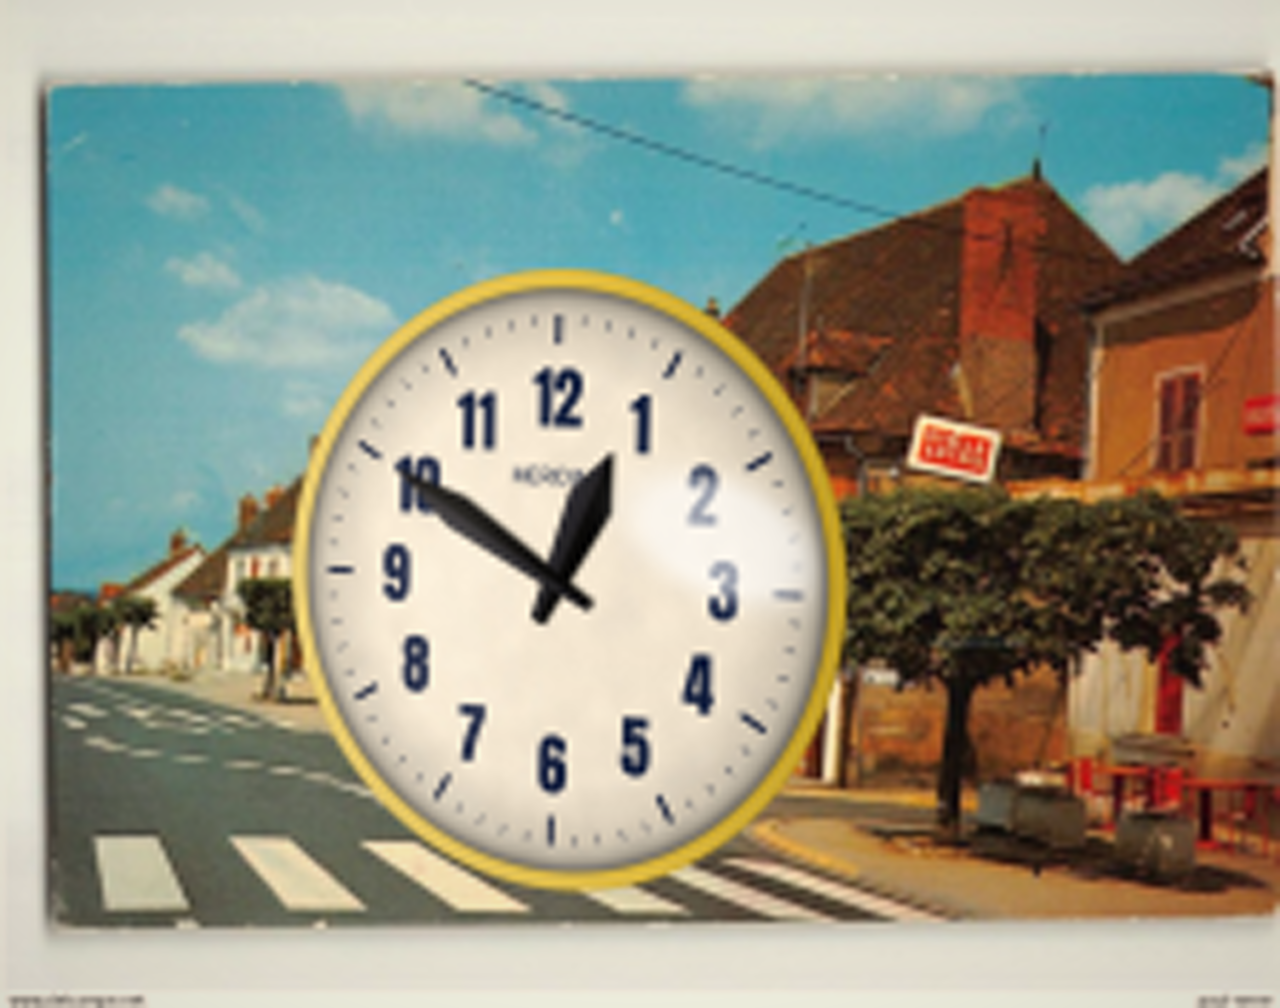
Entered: {"hour": 12, "minute": 50}
